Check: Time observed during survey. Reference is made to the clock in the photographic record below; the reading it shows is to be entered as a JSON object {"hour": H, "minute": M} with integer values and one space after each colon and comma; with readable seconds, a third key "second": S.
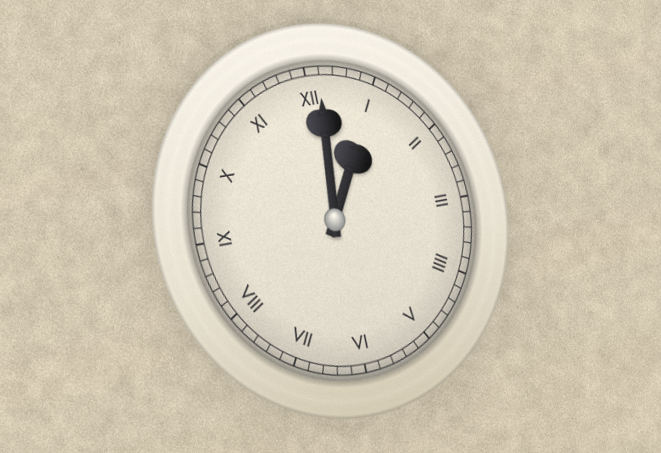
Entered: {"hour": 1, "minute": 1}
